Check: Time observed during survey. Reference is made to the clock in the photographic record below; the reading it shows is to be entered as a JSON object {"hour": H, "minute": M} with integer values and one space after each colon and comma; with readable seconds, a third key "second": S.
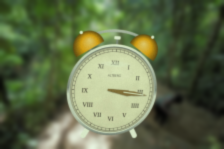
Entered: {"hour": 3, "minute": 16}
